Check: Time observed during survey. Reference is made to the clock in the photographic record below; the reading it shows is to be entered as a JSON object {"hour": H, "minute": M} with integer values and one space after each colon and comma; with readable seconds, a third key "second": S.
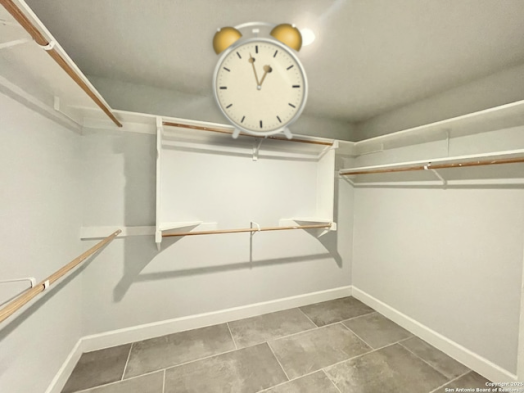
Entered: {"hour": 12, "minute": 58}
